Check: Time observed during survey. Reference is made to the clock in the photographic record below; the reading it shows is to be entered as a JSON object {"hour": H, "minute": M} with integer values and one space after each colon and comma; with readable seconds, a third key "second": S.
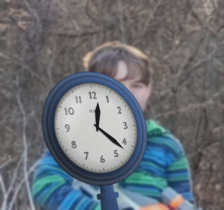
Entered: {"hour": 12, "minute": 22}
